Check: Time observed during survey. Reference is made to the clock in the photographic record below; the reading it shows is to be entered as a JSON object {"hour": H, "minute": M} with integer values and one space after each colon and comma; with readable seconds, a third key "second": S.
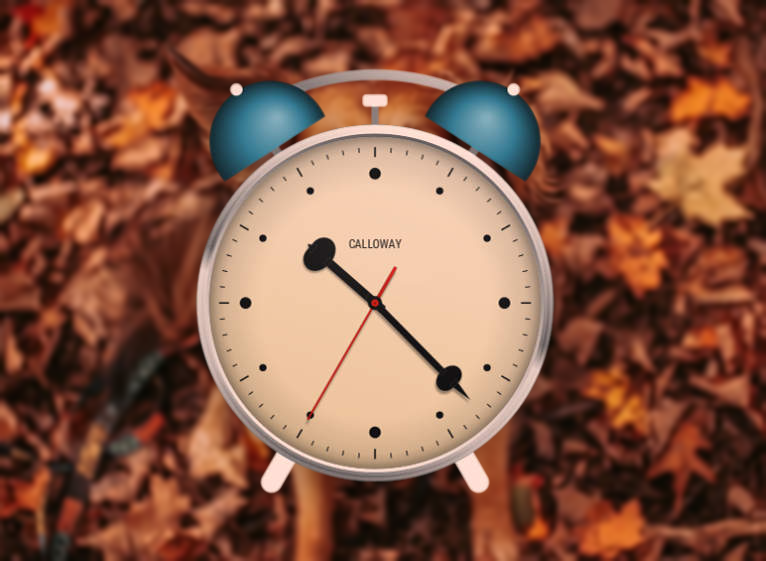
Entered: {"hour": 10, "minute": 22, "second": 35}
